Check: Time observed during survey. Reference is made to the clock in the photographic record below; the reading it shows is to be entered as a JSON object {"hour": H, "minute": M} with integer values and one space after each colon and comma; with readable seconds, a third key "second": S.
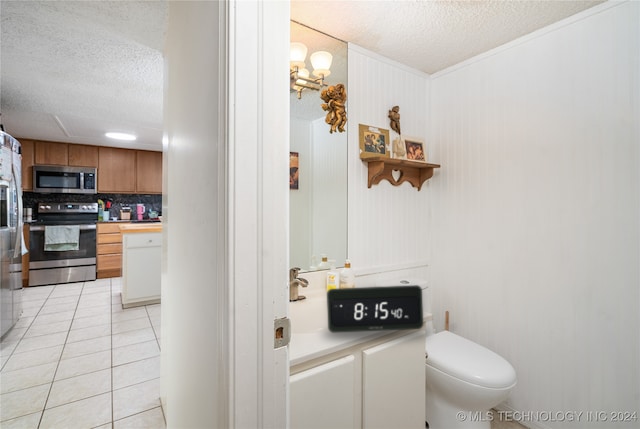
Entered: {"hour": 8, "minute": 15}
